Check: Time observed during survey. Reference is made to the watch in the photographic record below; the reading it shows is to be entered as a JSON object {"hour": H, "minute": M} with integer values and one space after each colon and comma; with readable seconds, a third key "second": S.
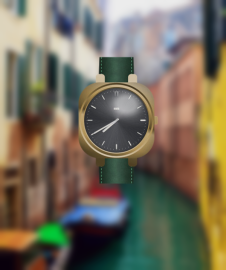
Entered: {"hour": 7, "minute": 40}
